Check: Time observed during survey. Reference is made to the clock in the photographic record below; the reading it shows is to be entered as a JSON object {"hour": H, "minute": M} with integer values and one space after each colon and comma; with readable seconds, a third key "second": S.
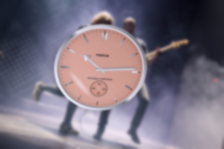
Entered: {"hour": 10, "minute": 14}
